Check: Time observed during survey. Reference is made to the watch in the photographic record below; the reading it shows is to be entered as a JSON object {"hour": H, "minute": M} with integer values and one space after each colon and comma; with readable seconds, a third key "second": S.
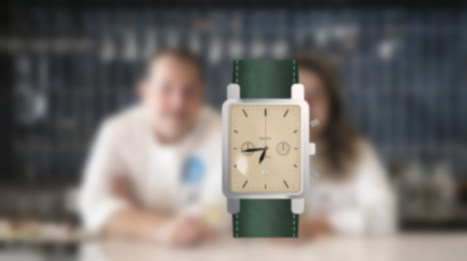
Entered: {"hour": 6, "minute": 44}
